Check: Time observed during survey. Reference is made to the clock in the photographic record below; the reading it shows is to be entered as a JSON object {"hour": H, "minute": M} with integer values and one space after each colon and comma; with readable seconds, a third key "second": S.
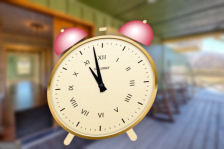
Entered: {"hour": 10, "minute": 58}
